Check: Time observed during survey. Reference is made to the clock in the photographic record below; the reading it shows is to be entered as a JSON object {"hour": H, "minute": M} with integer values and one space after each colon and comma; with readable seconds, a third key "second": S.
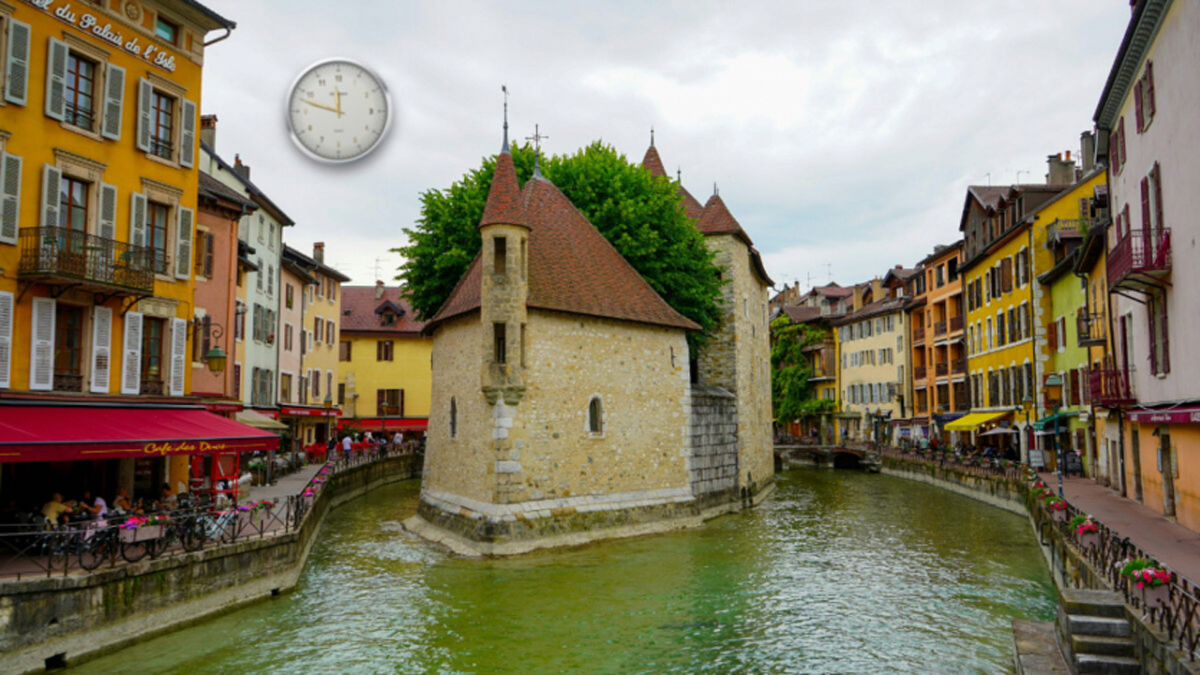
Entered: {"hour": 11, "minute": 48}
